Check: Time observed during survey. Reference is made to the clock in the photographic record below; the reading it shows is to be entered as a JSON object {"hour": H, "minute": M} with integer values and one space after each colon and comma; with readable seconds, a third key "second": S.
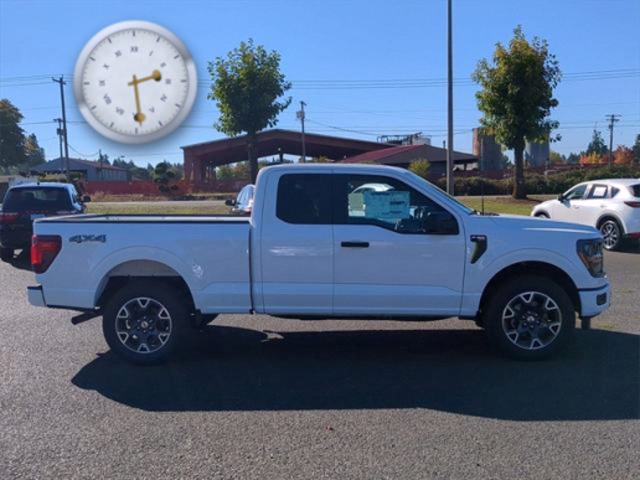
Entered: {"hour": 2, "minute": 29}
